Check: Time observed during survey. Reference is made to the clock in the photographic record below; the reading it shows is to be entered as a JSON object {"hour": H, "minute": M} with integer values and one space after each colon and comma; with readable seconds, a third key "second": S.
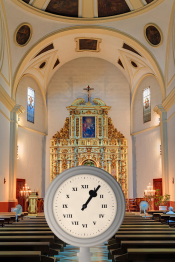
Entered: {"hour": 1, "minute": 6}
